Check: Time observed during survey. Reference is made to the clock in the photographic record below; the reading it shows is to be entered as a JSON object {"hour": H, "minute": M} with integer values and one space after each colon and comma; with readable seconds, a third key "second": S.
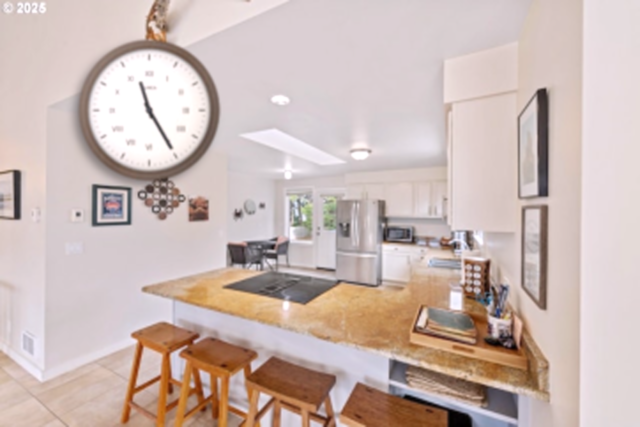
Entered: {"hour": 11, "minute": 25}
